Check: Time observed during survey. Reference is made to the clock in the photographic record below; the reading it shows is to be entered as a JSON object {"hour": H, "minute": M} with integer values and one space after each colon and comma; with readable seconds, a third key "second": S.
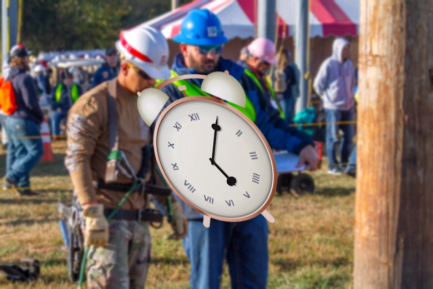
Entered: {"hour": 5, "minute": 5}
